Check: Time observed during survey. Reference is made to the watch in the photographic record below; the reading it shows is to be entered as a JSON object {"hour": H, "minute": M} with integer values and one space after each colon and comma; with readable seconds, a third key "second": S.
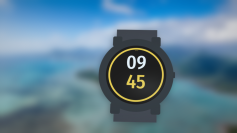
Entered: {"hour": 9, "minute": 45}
